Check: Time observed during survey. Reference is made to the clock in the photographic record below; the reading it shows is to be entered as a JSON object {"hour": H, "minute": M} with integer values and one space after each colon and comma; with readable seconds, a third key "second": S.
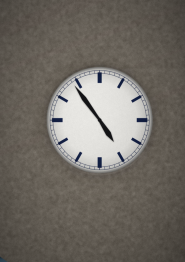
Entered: {"hour": 4, "minute": 54}
